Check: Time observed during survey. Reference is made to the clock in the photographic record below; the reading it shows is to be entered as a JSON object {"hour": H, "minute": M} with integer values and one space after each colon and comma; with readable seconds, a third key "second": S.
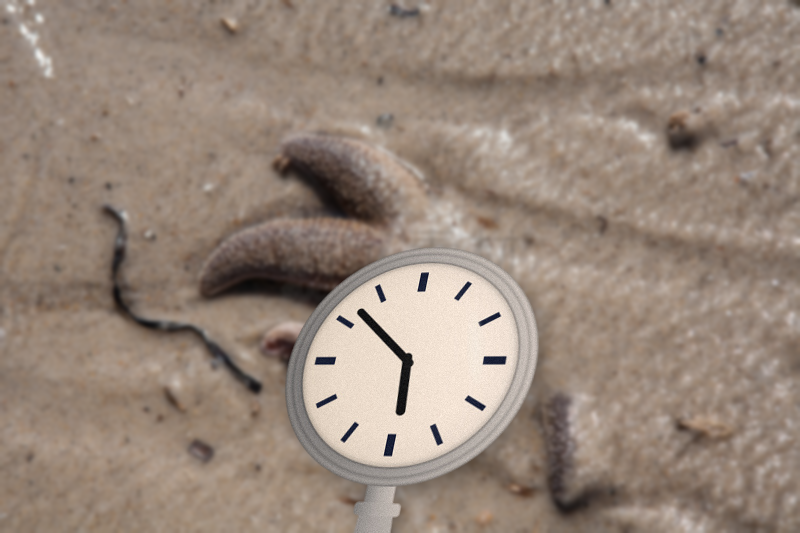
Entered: {"hour": 5, "minute": 52}
